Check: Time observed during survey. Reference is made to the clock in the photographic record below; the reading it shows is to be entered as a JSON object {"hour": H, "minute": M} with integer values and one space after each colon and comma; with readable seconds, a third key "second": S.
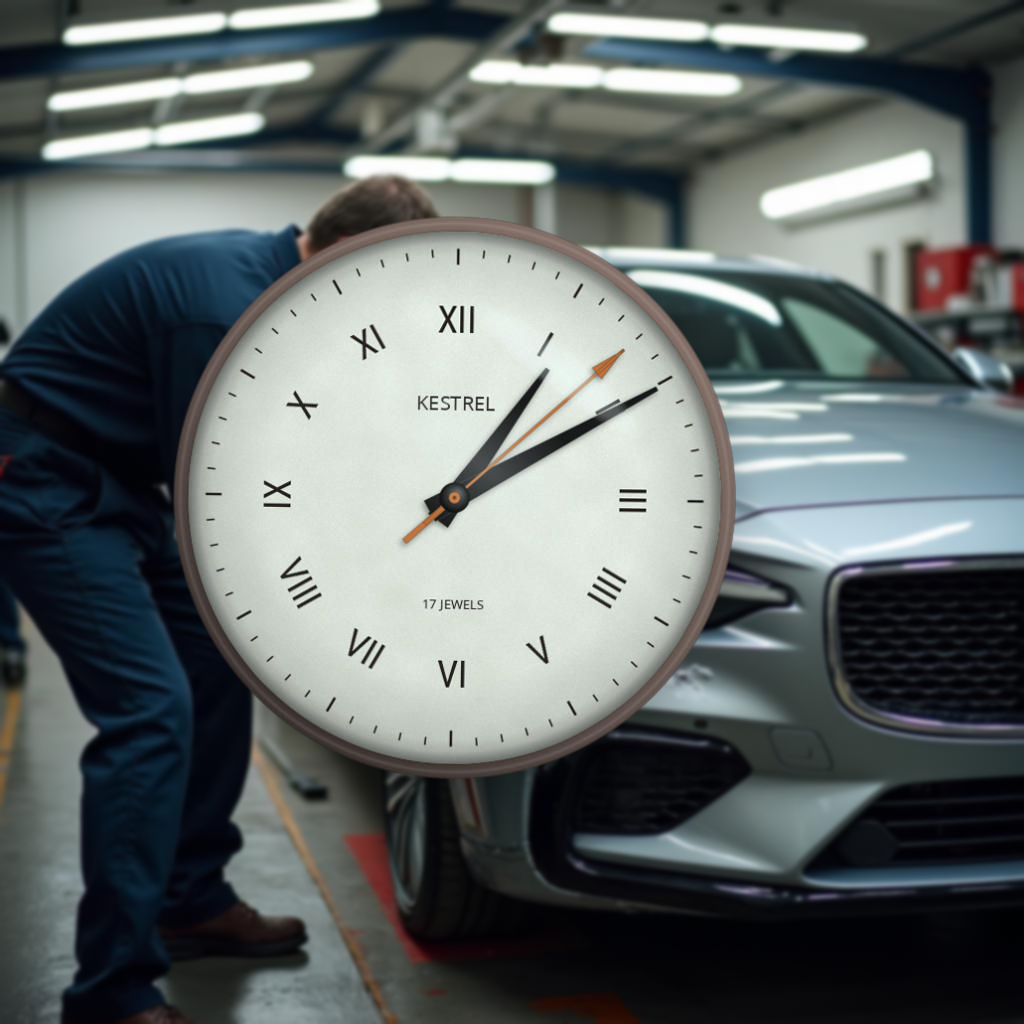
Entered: {"hour": 1, "minute": 10, "second": 8}
